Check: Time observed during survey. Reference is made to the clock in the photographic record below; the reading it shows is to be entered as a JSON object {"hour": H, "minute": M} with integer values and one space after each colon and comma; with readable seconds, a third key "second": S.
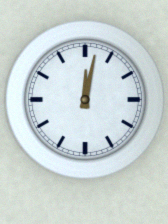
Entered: {"hour": 12, "minute": 2}
